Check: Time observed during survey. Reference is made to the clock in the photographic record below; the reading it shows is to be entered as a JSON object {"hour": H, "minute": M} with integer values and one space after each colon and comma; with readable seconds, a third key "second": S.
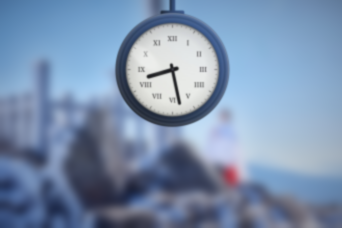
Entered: {"hour": 8, "minute": 28}
